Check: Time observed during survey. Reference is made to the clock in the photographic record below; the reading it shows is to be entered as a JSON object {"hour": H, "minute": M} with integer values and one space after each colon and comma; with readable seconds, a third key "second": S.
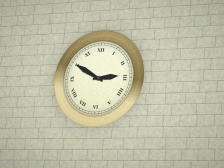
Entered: {"hour": 2, "minute": 50}
